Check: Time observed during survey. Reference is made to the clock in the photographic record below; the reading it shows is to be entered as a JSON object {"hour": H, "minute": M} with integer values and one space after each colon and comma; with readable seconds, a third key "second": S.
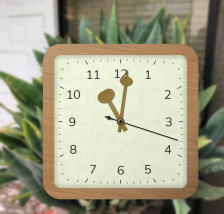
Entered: {"hour": 11, "minute": 1, "second": 18}
